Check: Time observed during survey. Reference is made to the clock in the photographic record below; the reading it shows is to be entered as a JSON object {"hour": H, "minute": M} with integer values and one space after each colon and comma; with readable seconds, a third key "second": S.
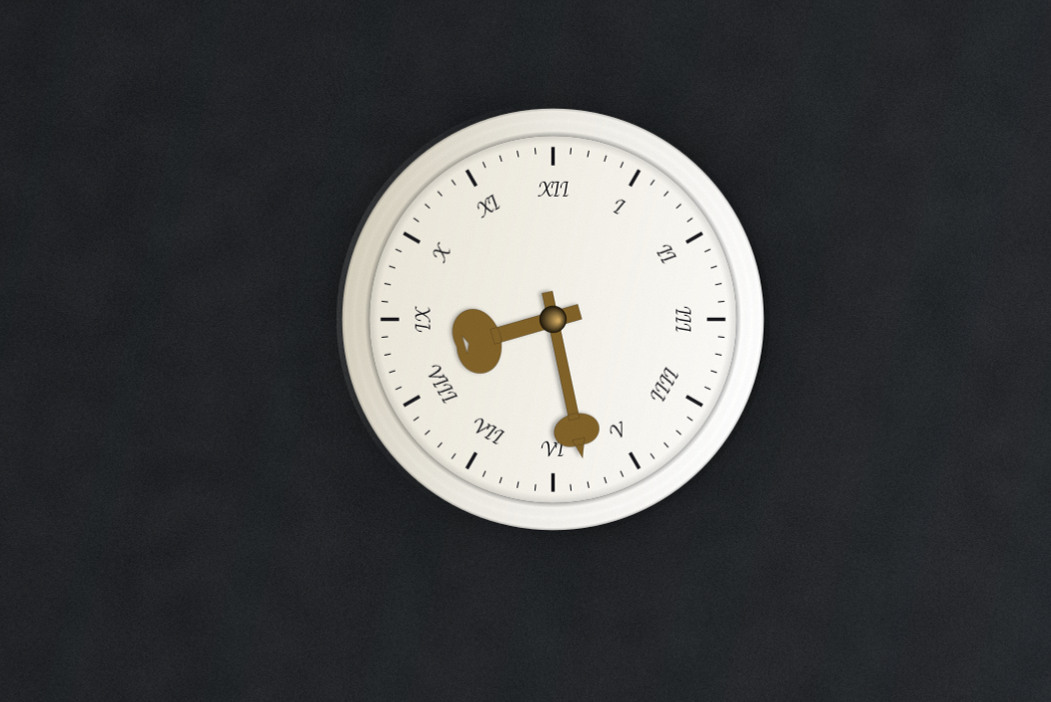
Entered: {"hour": 8, "minute": 28}
